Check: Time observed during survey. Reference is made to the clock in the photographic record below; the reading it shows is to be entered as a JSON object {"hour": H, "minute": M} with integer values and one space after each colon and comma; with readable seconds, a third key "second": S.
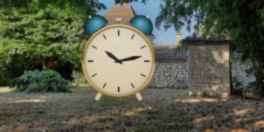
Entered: {"hour": 10, "minute": 13}
